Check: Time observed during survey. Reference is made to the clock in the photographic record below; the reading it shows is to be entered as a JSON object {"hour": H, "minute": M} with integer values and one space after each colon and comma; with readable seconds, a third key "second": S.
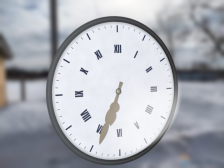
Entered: {"hour": 6, "minute": 34}
